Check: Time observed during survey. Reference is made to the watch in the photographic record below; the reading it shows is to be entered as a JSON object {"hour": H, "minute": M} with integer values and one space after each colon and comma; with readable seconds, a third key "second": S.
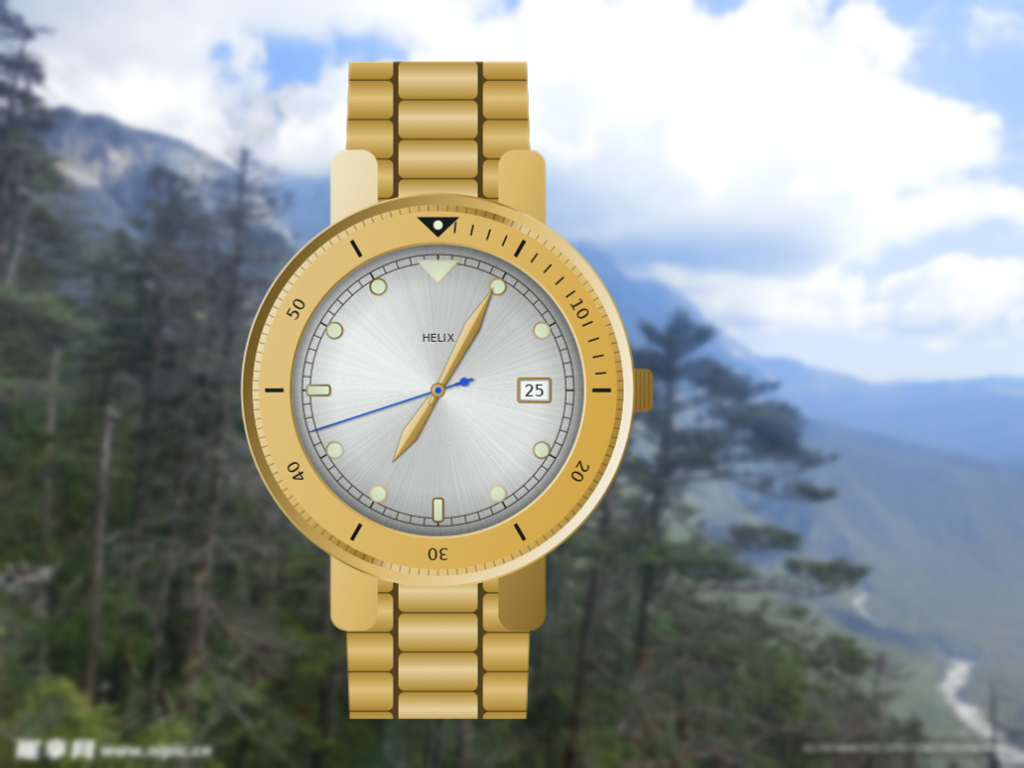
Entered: {"hour": 7, "minute": 4, "second": 42}
